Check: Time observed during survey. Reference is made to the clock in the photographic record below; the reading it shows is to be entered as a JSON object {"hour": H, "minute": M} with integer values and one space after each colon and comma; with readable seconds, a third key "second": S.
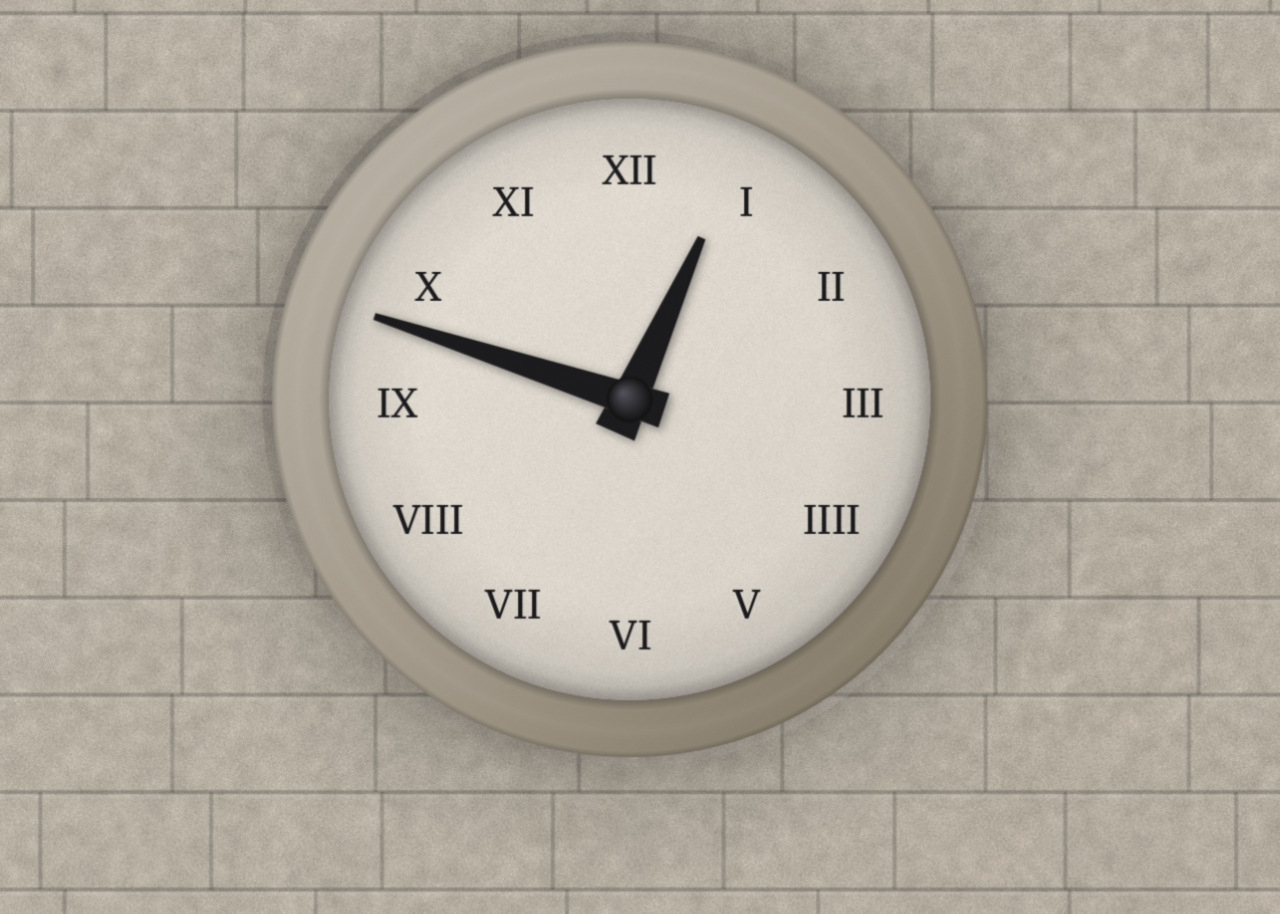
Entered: {"hour": 12, "minute": 48}
